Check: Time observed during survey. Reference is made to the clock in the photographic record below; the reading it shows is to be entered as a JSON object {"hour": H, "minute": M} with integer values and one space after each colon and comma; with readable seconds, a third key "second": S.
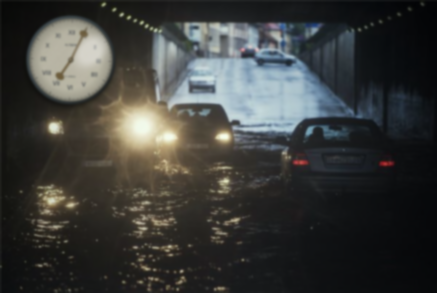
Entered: {"hour": 7, "minute": 4}
